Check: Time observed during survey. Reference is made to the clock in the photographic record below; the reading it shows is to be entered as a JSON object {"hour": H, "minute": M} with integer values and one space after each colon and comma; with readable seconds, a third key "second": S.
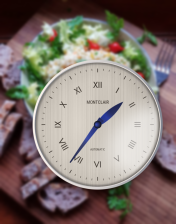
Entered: {"hour": 1, "minute": 36}
